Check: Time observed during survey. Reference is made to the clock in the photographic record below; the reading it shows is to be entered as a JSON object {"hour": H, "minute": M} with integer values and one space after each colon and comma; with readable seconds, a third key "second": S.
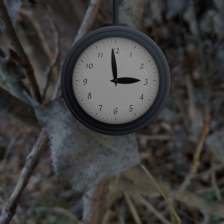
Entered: {"hour": 2, "minute": 59}
